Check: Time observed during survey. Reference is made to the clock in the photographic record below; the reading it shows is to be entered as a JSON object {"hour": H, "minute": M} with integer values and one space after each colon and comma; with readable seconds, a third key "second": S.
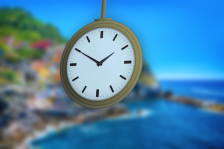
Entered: {"hour": 1, "minute": 50}
